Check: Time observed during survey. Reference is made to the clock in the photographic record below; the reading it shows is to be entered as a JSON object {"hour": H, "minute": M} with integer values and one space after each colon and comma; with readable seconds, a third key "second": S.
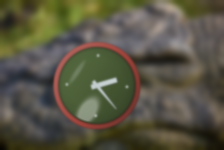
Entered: {"hour": 2, "minute": 23}
